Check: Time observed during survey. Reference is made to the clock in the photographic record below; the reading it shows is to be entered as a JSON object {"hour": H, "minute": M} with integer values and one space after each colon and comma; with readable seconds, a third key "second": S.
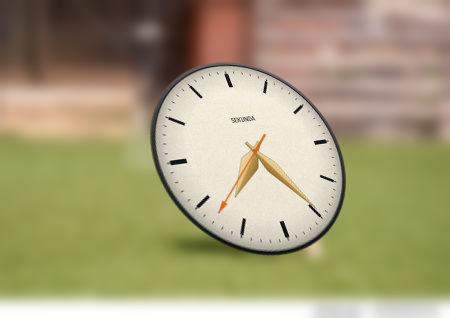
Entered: {"hour": 7, "minute": 24, "second": 38}
